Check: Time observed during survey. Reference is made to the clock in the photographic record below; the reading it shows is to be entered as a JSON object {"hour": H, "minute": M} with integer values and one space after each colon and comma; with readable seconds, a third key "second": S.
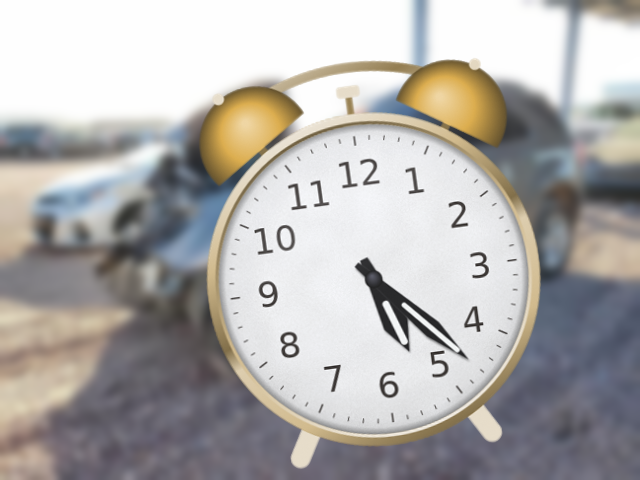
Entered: {"hour": 5, "minute": 23}
